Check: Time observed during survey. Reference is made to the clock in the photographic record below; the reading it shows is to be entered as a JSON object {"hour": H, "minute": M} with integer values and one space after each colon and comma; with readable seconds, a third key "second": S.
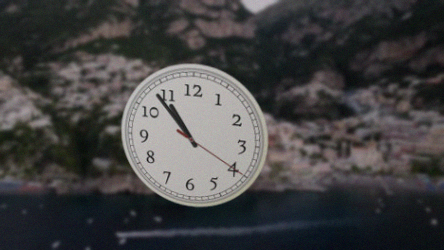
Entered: {"hour": 10, "minute": 53, "second": 20}
